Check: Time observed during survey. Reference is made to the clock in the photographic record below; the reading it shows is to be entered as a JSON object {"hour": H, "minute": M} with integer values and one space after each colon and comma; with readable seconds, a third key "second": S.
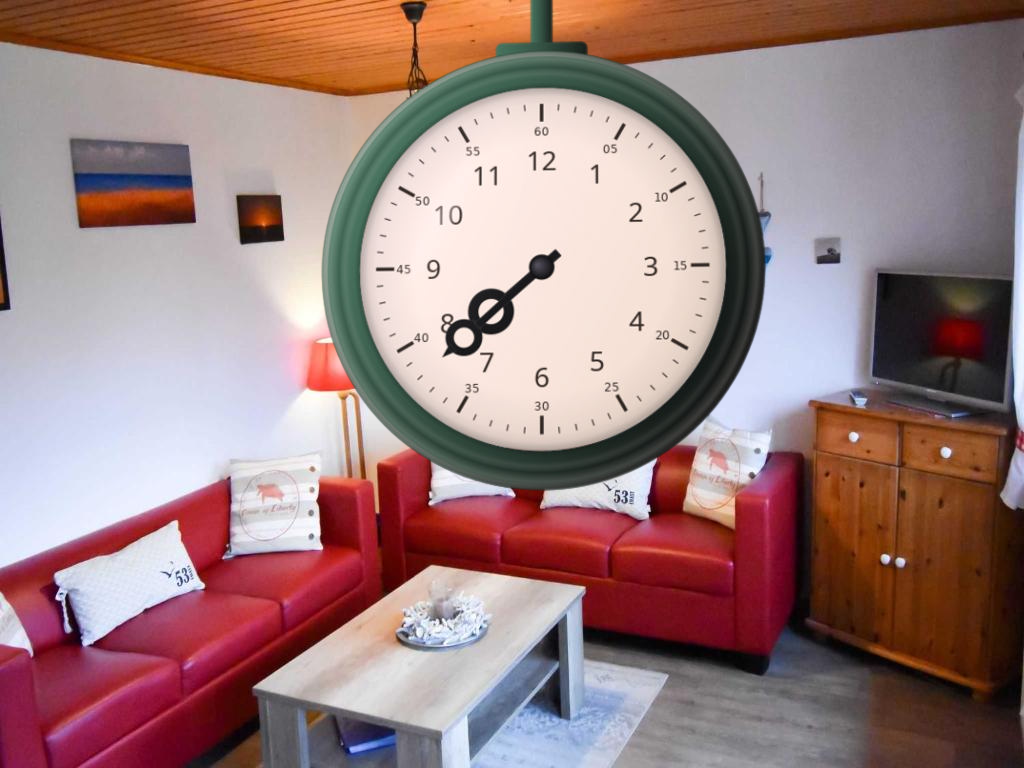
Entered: {"hour": 7, "minute": 38}
